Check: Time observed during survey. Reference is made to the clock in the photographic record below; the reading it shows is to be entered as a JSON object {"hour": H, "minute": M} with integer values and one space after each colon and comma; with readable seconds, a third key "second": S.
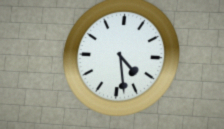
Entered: {"hour": 4, "minute": 28}
